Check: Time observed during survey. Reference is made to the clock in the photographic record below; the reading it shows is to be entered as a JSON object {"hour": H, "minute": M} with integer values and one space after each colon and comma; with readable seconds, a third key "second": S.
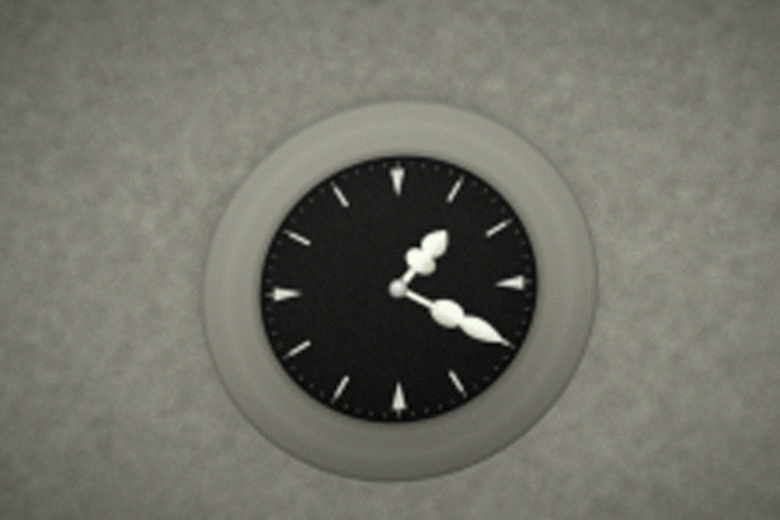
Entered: {"hour": 1, "minute": 20}
